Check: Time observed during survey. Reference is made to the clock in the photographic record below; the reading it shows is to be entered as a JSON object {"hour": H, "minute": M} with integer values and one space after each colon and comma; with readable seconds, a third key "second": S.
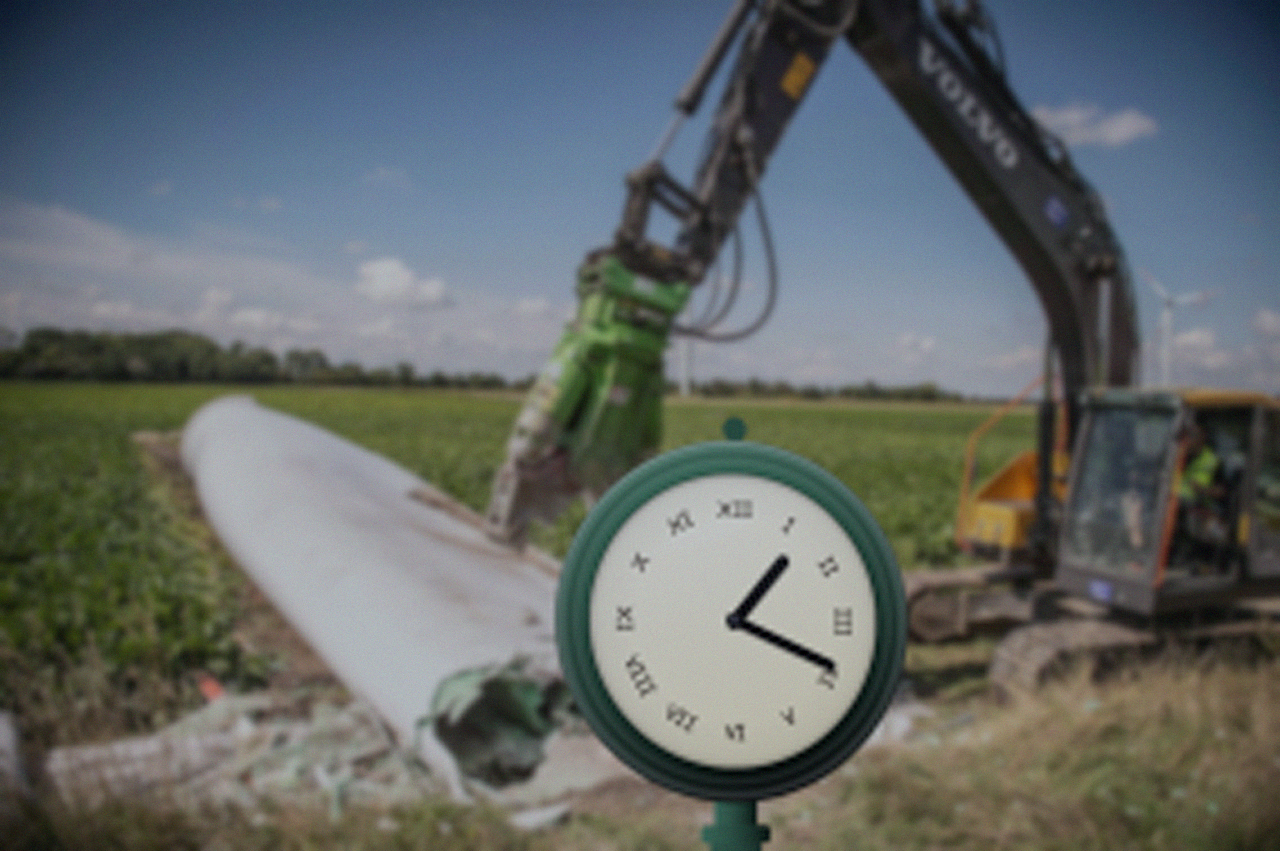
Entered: {"hour": 1, "minute": 19}
